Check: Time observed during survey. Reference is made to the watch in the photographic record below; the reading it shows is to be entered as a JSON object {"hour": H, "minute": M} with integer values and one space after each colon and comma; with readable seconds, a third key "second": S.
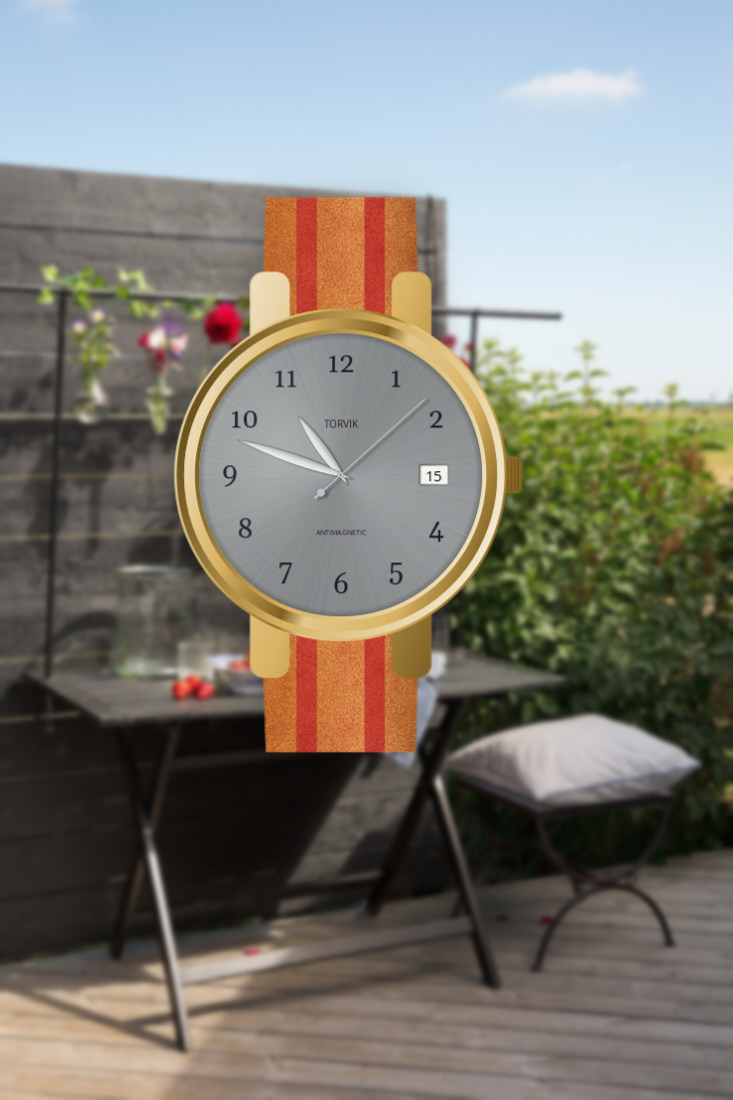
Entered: {"hour": 10, "minute": 48, "second": 8}
